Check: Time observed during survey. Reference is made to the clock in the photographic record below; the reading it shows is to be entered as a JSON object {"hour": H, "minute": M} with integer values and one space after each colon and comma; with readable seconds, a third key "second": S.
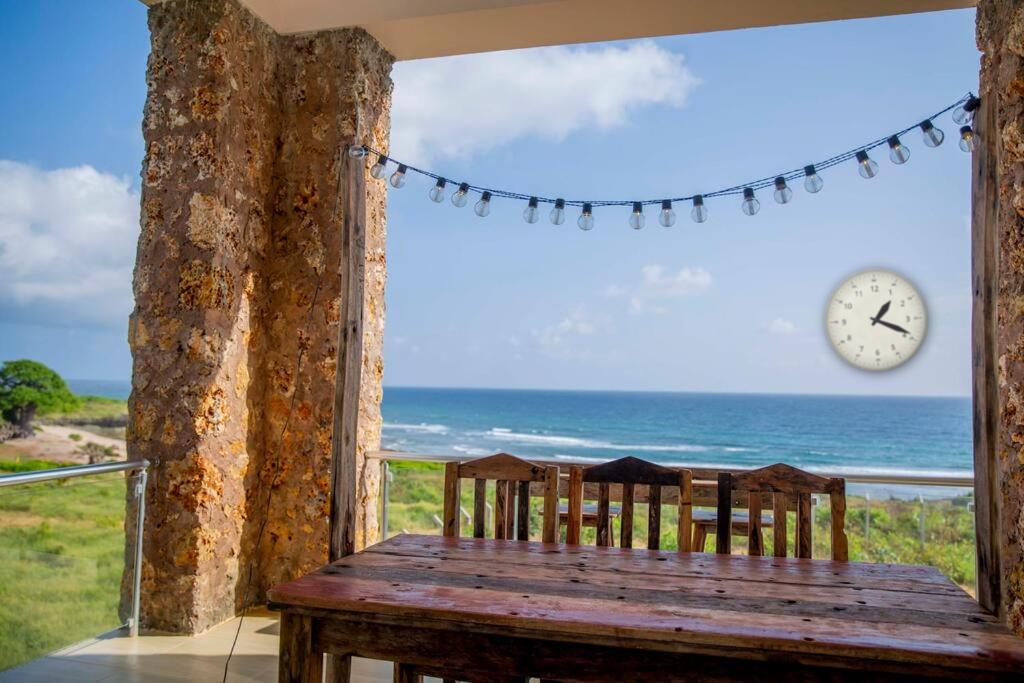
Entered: {"hour": 1, "minute": 19}
